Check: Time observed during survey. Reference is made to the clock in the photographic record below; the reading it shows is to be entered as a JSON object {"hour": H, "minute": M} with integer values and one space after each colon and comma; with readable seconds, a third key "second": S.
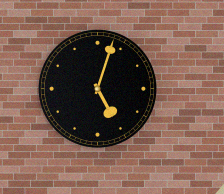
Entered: {"hour": 5, "minute": 3}
